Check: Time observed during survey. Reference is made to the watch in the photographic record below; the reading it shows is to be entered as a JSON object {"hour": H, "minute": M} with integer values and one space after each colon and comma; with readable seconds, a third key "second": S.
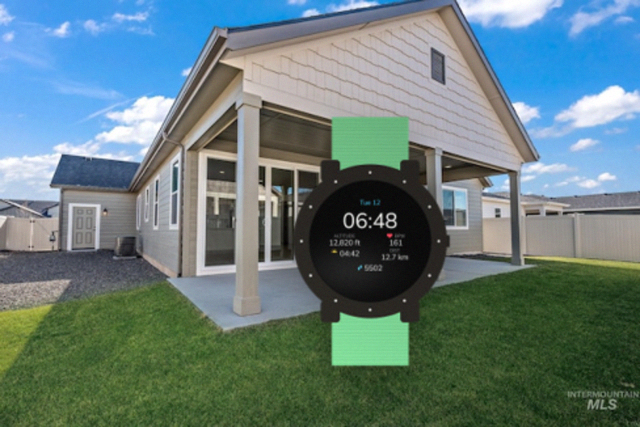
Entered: {"hour": 6, "minute": 48}
